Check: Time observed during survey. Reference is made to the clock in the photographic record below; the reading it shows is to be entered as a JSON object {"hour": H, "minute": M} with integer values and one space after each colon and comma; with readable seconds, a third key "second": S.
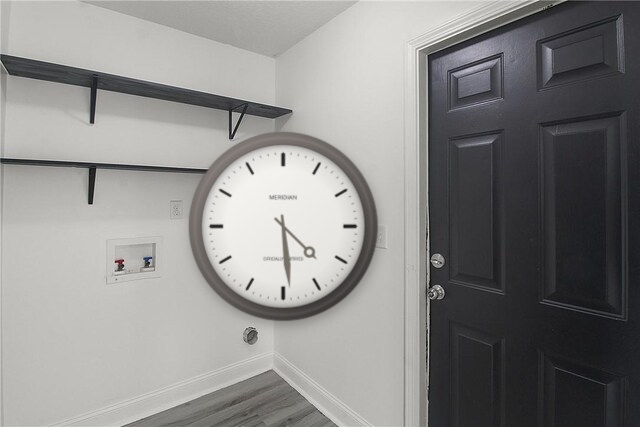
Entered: {"hour": 4, "minute": 29}
